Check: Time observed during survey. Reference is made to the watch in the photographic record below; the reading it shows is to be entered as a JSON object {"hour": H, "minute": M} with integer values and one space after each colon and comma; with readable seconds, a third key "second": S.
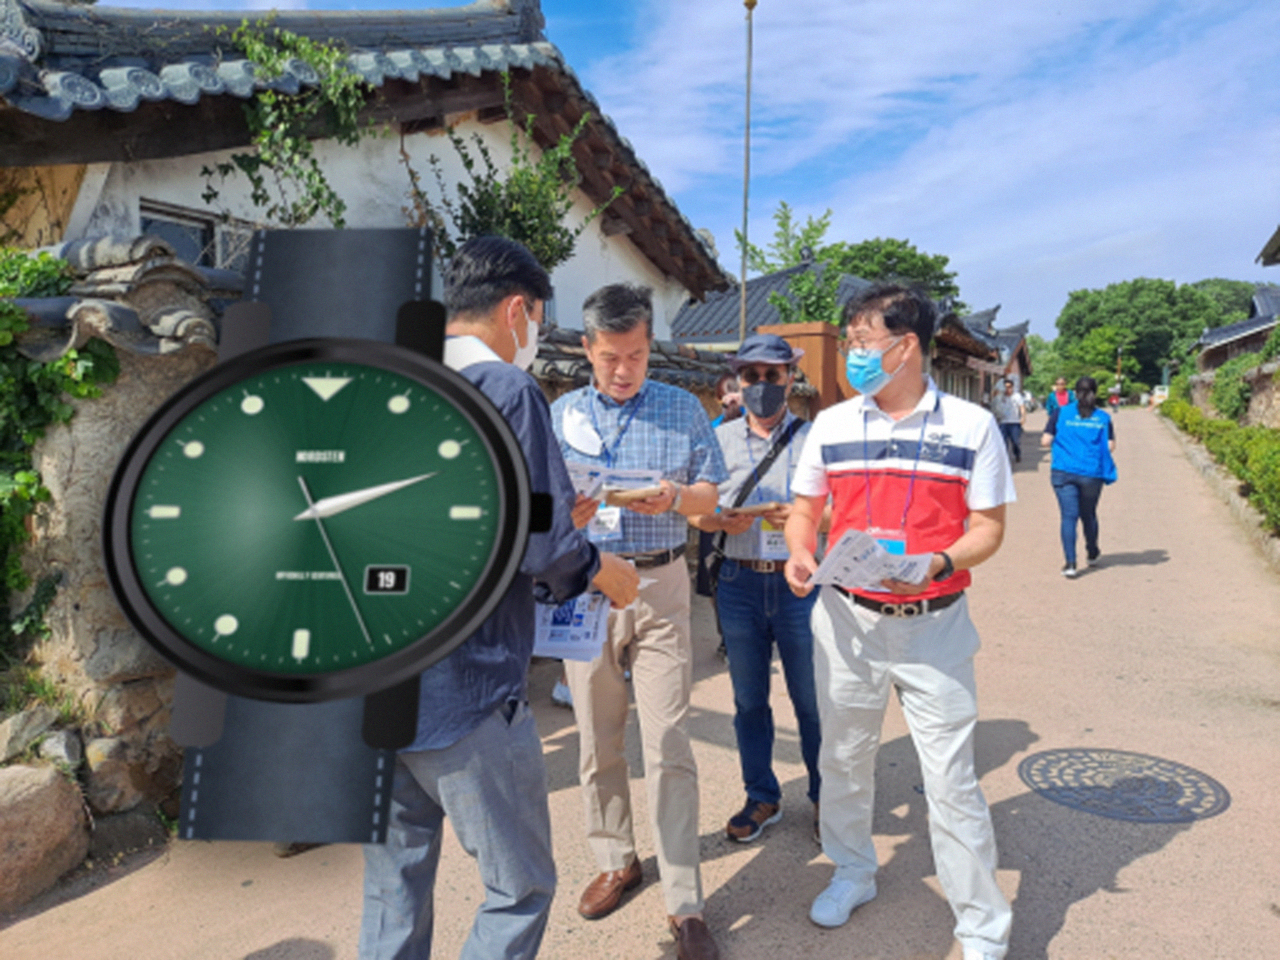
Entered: {"hour": 2, "minute": 11, "second": 26}
